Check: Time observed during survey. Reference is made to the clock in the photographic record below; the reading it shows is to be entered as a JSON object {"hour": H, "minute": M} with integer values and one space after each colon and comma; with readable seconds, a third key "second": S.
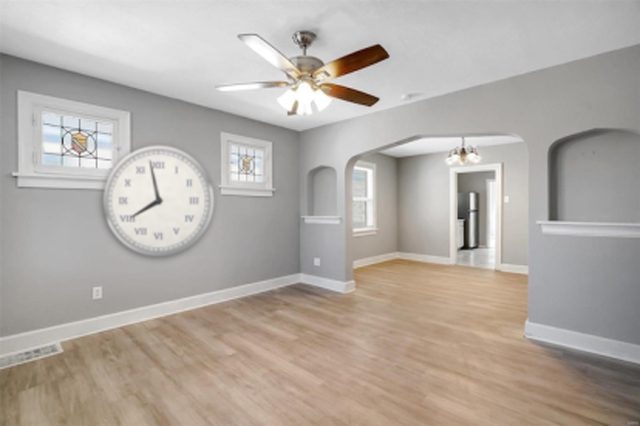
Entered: {"hour": 7, "minute": 58}
